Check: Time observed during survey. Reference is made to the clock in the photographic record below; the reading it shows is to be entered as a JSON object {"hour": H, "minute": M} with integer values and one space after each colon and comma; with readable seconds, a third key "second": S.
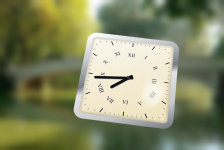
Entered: {"hour": 7, "minute": 44}
